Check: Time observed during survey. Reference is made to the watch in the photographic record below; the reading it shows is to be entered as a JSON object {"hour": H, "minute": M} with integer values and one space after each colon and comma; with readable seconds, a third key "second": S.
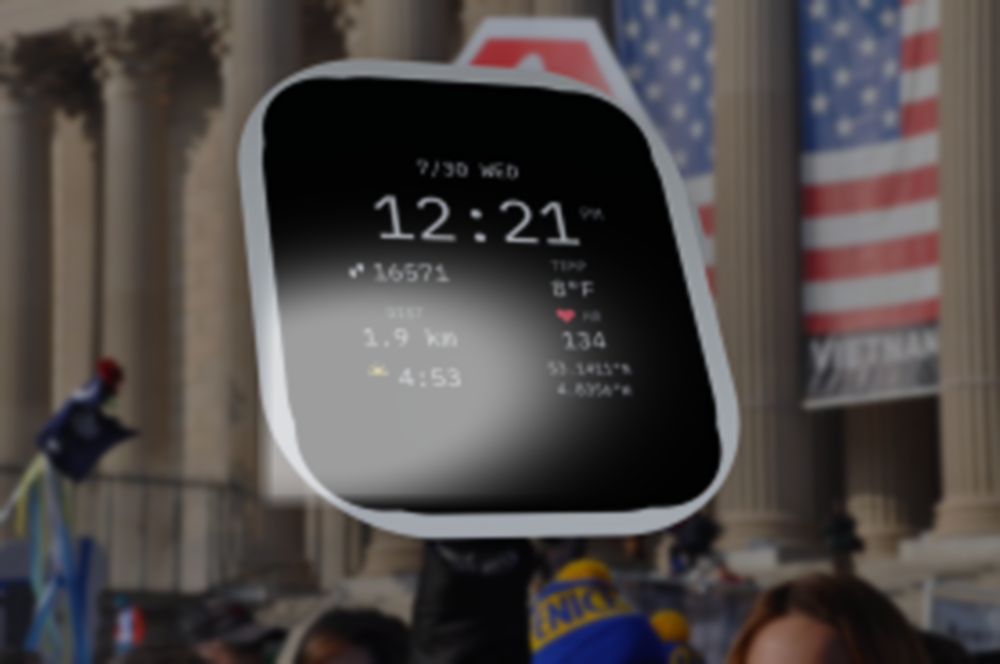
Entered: {"hour": 12, "minute": 21}
